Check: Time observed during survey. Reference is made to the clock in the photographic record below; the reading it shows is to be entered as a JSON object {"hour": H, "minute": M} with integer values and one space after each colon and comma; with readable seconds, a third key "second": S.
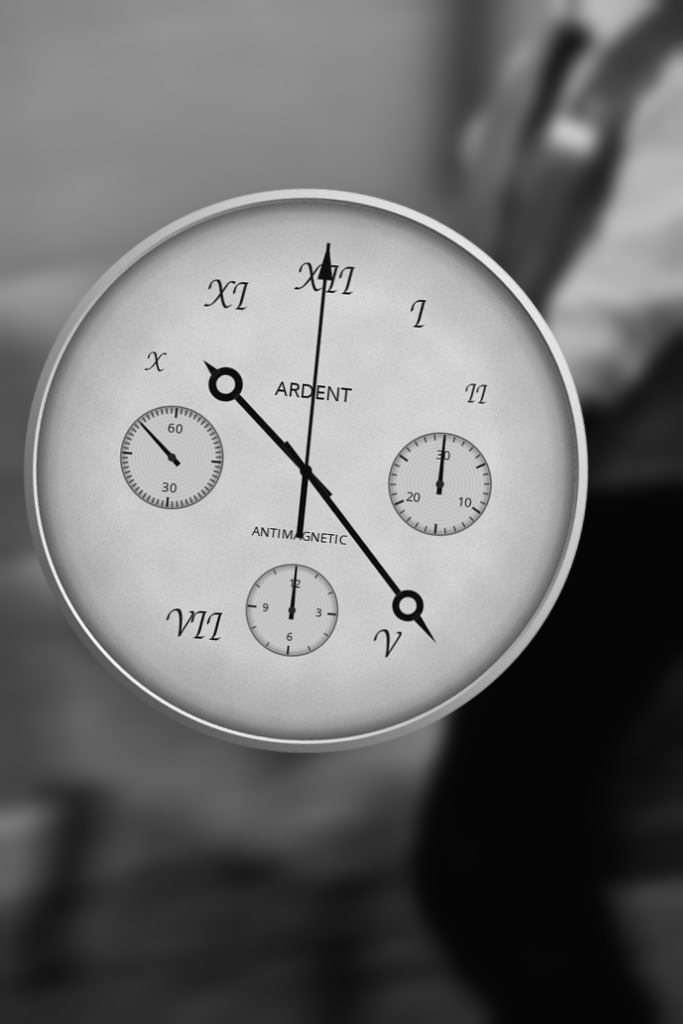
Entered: {"hour": 10, "minute": 22, "second": 52}
